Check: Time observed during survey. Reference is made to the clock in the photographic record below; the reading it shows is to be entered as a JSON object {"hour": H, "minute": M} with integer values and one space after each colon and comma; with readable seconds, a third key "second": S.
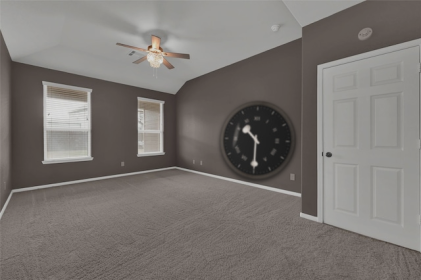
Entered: {"hour": 10, "minute": 30}
